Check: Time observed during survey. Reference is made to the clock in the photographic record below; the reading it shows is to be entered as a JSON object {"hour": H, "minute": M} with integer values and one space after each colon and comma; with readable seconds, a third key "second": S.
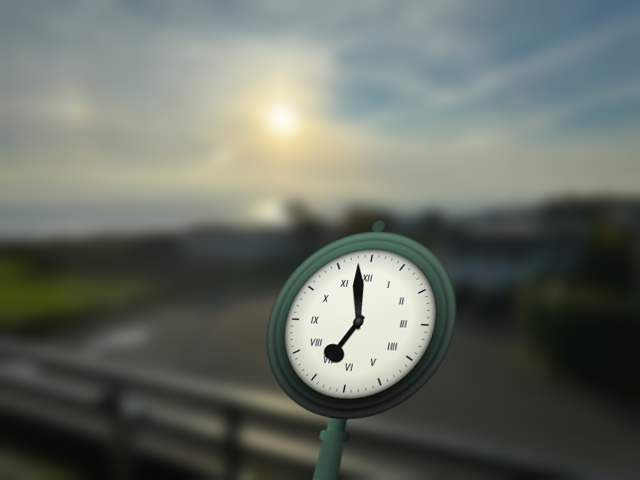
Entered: {"hour": 6, "minute": 58}
